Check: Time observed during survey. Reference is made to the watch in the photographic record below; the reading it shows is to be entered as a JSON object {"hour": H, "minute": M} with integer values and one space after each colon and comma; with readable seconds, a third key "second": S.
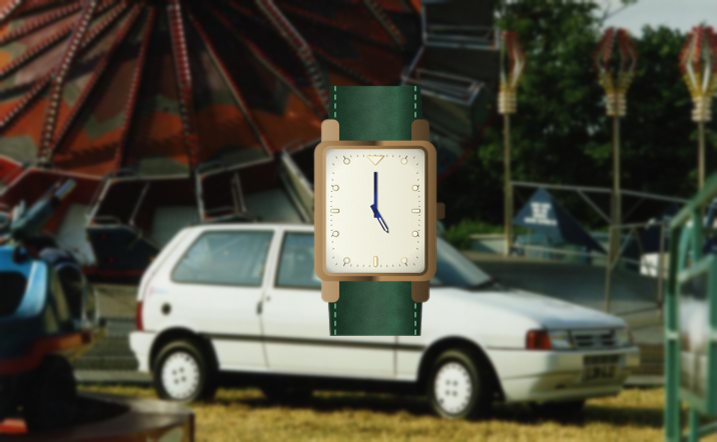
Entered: {"hour": 5, "minute": 0}
